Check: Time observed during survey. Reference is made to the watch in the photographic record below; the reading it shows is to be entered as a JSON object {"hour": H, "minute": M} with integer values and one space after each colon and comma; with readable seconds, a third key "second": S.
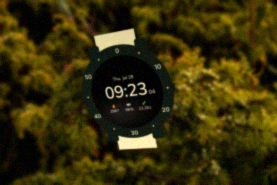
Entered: {"hour": 9, "minute": 23}
